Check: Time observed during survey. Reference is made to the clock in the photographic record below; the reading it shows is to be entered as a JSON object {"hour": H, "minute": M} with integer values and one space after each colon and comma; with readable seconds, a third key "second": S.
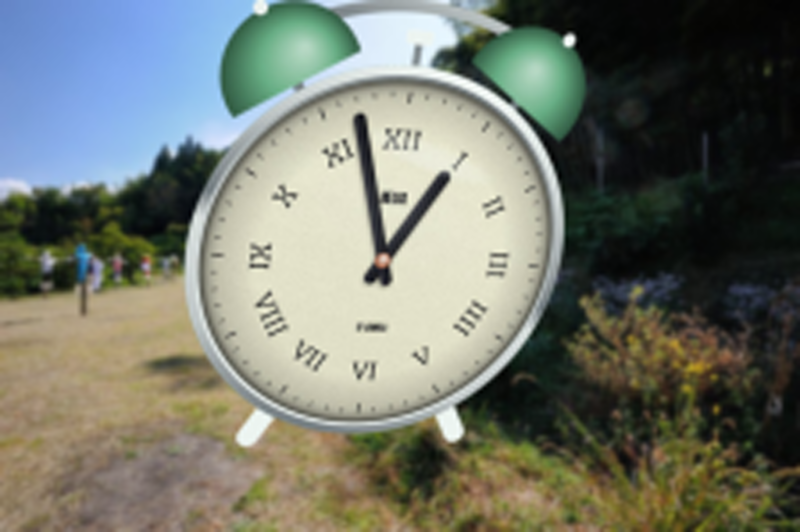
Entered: {"hour": 12, "minute": 57}
